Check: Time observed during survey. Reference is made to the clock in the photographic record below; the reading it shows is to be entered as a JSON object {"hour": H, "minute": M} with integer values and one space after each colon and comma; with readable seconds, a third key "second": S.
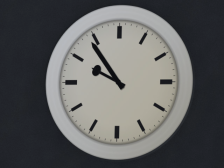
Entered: {"hour": 9, "minute": 54}
